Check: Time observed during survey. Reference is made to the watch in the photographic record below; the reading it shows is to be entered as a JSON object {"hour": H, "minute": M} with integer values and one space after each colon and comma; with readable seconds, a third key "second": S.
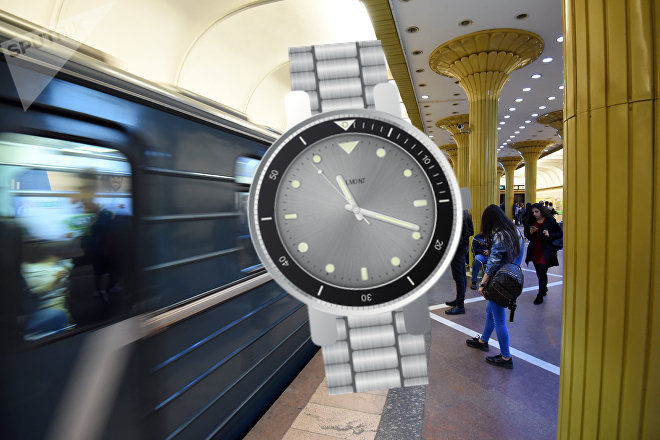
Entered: {"hour": 11, "minute": 18, "second": 54}
